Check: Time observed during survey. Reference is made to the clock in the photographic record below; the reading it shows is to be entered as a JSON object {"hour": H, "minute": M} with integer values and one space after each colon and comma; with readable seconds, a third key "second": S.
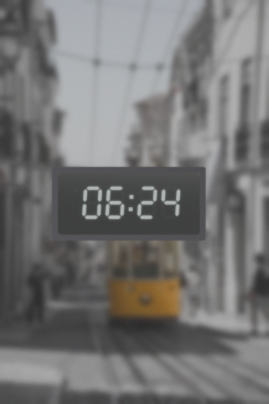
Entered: {"hour": 6, "minute": 24}
